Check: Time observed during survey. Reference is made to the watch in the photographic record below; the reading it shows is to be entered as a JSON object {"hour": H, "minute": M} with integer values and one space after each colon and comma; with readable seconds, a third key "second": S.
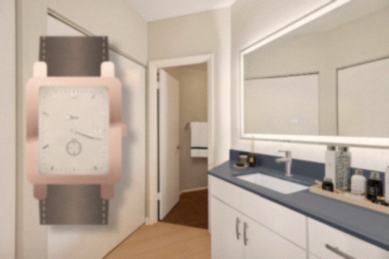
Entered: {"hour": 11, "minute": 18}
